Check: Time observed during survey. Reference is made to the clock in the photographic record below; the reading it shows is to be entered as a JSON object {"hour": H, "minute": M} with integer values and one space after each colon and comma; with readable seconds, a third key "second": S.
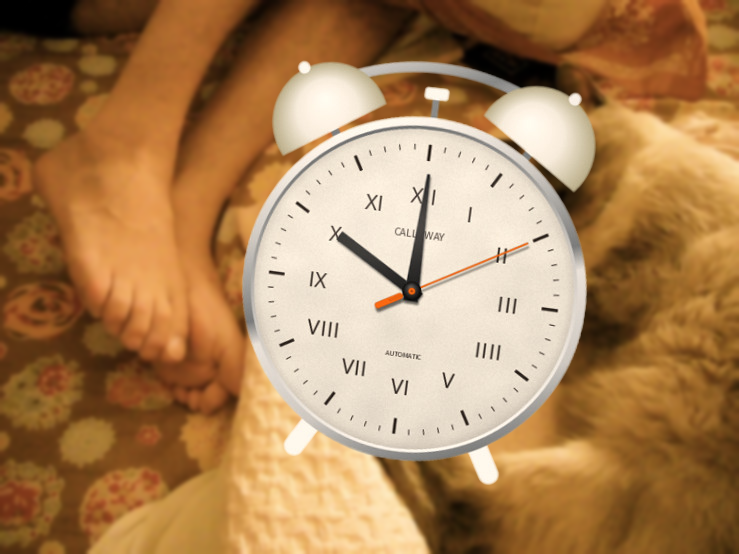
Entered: {"hour": 10, "minute": 0, "second": 10}
